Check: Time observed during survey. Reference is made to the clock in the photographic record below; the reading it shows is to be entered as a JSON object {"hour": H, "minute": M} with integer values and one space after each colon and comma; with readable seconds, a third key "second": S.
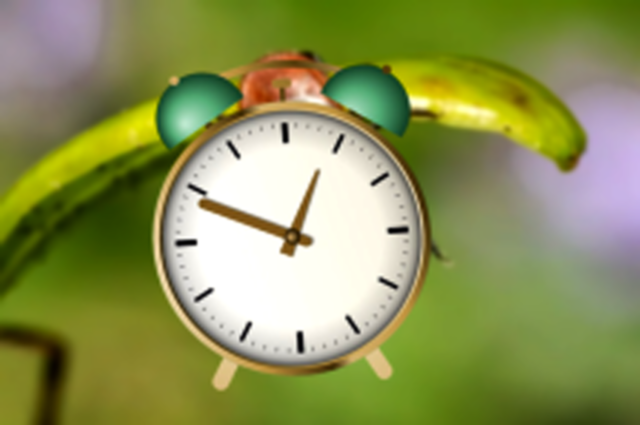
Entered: {"hour": 12, "minute": 49}
